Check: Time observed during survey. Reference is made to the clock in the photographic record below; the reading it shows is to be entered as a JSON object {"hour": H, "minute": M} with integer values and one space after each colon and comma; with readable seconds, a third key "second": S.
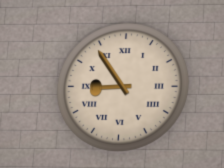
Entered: {"hour": 8, "minute": 54}
